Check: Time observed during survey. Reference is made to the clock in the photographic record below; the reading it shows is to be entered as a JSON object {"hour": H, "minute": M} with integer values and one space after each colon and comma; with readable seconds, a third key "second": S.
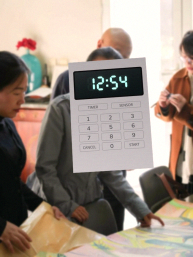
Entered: {"hour": 12, "minute": 54}
